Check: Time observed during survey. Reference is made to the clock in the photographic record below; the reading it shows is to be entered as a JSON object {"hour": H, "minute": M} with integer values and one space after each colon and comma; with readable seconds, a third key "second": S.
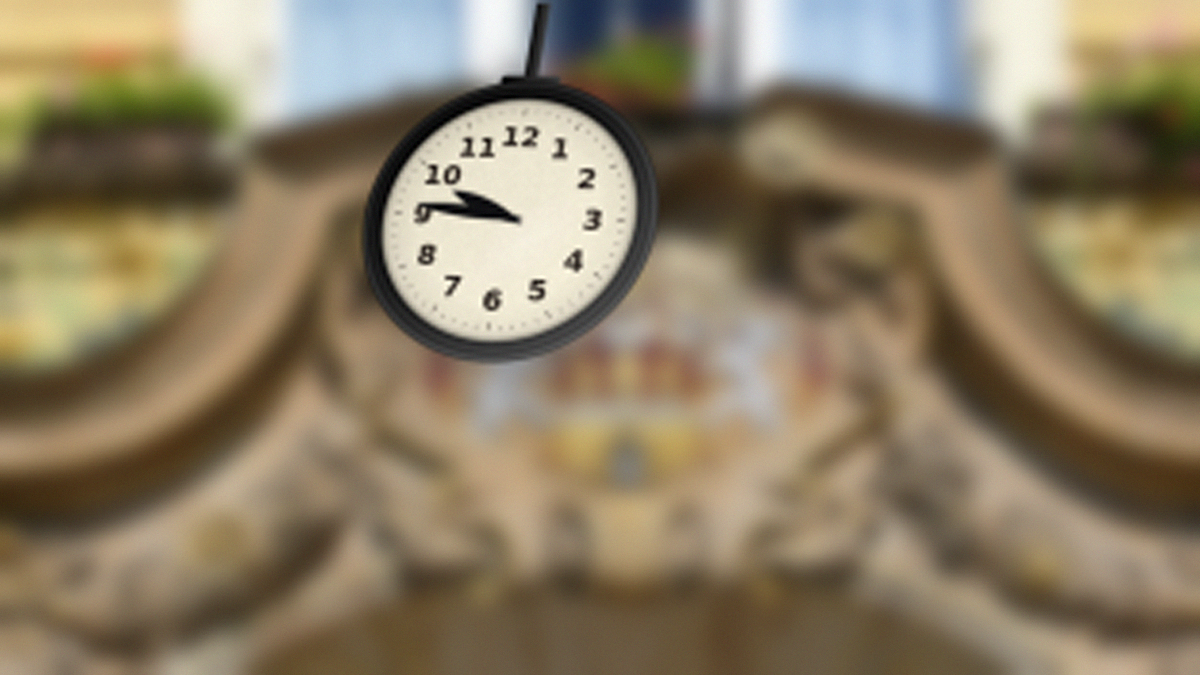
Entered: {"hour": 9, "minute": 46}
